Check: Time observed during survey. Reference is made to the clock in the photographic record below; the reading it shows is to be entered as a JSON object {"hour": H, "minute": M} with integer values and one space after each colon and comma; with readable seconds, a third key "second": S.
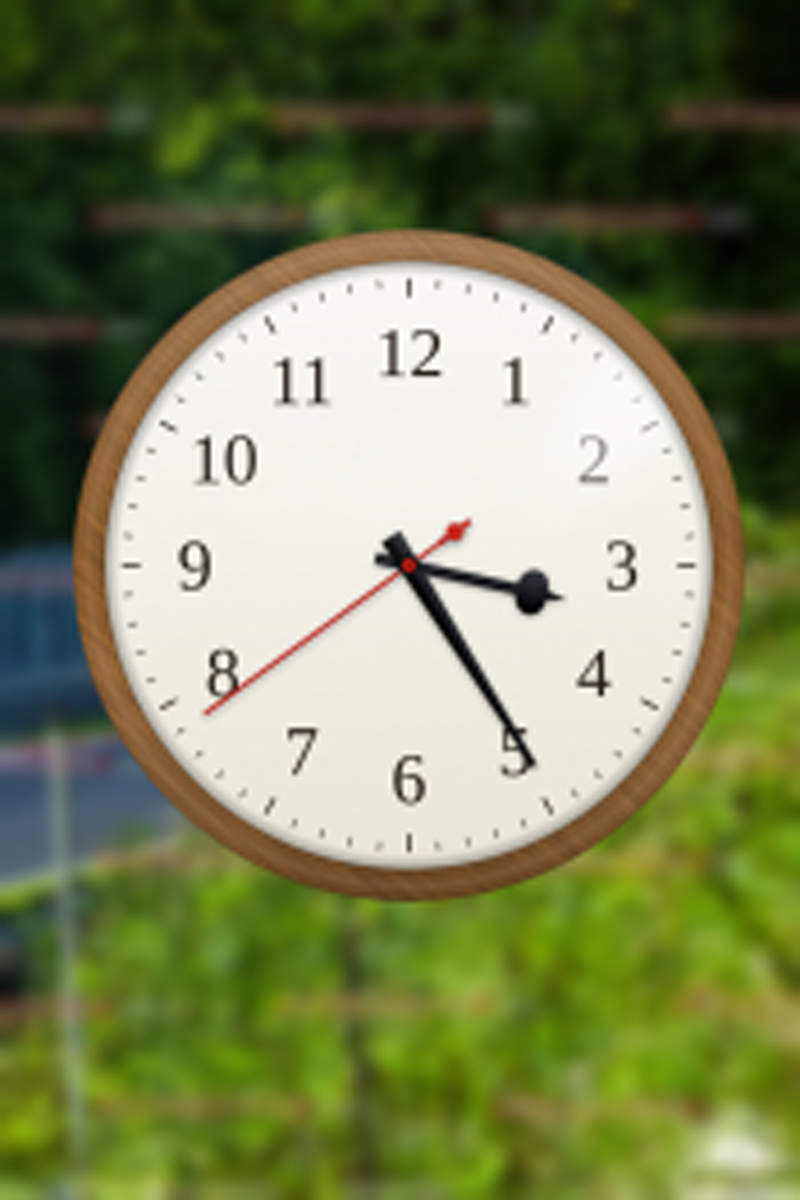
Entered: {"hour": 3, "minute": 24, "second": 39}
